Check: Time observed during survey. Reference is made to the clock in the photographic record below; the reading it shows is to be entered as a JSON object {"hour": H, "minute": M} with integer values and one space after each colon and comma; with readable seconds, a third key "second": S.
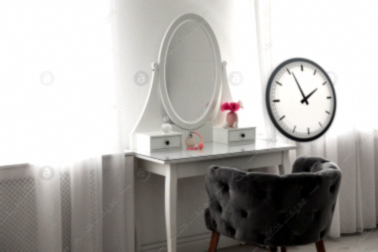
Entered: {"hour": 1, "minute": 56}
